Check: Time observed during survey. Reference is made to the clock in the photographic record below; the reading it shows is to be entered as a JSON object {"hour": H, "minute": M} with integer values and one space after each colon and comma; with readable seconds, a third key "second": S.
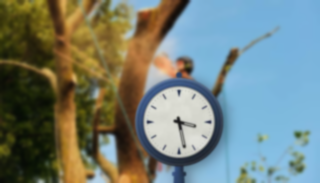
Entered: {"hour": 3, "minute": 28}
